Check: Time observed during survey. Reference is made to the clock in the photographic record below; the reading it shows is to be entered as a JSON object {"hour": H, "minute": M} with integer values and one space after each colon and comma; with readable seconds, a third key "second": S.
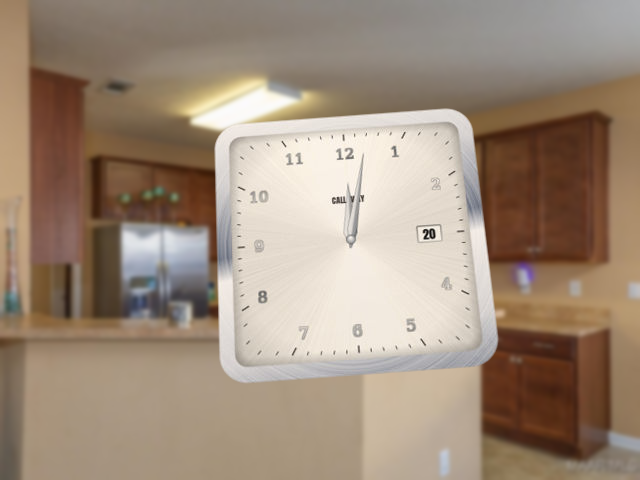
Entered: {"hour": 12, "minute": 2}
